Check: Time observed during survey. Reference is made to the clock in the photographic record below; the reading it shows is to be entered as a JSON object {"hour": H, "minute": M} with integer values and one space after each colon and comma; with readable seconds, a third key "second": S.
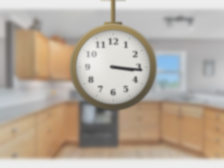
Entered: {"hour": 3, "minute": 16}
